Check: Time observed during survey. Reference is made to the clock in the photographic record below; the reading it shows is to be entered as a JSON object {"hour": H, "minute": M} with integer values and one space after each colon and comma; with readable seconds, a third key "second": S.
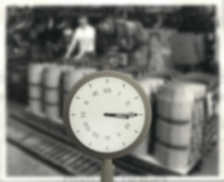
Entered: {"hour": 3, "minute": 15}
